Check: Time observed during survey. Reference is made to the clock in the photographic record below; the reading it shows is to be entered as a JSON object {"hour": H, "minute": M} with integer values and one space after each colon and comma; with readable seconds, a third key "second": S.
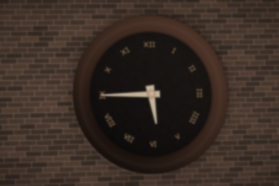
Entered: {"hour": 5, "minute": 45}
